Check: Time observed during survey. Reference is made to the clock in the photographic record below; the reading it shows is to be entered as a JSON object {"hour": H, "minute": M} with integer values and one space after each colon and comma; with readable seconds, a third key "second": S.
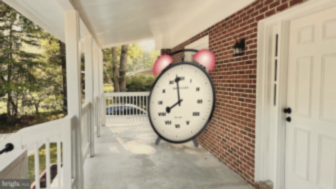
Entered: {"hour": 7, "minute": 58}
